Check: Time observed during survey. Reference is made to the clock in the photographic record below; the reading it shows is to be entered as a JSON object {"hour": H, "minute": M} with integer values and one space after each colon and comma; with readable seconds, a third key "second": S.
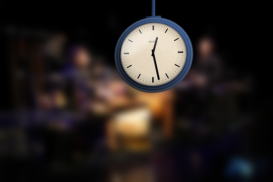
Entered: {"hour": 12, "minute": 28}
